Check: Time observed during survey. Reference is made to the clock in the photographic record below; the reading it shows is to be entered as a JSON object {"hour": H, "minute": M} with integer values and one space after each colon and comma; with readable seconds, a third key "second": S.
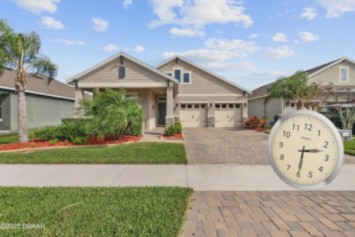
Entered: {"hour": 2, "minute": 30}
